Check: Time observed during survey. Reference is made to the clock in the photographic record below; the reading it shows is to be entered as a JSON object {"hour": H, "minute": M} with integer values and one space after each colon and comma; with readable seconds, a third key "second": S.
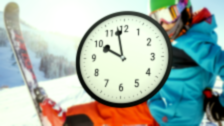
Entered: {"hour": 9, "minute": 58}
